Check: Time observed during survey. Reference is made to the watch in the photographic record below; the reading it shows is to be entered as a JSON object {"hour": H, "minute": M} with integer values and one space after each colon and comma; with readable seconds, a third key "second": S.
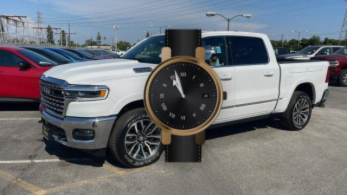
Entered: {"hour": 10, "minute": 57}
